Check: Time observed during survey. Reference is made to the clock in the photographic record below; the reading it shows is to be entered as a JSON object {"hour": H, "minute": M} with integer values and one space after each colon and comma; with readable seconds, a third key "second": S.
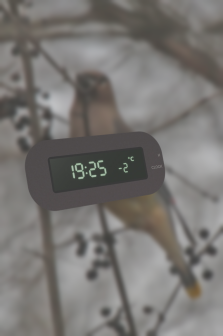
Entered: {"hour": 19, "minute": 25}
